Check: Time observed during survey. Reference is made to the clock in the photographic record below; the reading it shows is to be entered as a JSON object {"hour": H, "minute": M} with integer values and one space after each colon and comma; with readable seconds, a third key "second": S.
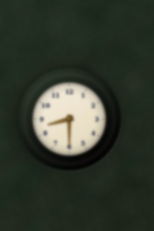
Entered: {"hour": 8, "minute": 30}
